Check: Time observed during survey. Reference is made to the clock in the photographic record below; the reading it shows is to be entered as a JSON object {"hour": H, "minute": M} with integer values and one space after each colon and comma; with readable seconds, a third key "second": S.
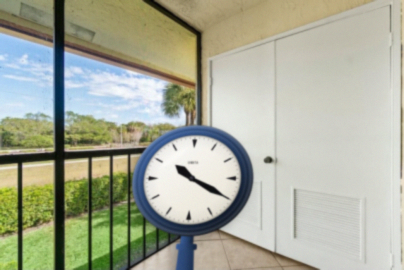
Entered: {"hour": 10, "minute": 20}
